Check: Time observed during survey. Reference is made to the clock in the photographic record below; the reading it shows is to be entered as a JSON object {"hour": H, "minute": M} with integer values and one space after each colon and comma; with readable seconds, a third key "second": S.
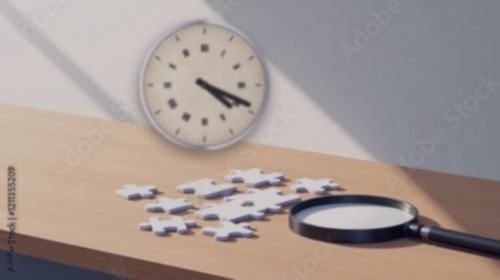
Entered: {"hour": 4, "minute": 19}
